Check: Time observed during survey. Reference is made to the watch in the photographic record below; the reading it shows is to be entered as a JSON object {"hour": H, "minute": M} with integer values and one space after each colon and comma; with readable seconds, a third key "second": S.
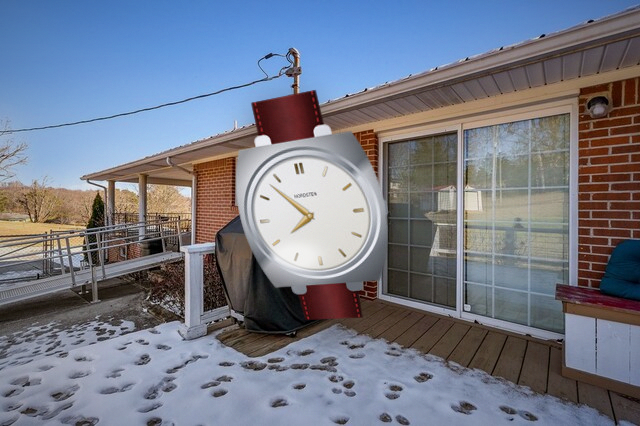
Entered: {"hour": 7, "minute": 53}
